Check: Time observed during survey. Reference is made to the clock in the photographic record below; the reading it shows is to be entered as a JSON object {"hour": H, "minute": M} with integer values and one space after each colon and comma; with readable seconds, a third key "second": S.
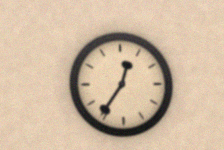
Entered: {"hour": 12, "minute": 36}
